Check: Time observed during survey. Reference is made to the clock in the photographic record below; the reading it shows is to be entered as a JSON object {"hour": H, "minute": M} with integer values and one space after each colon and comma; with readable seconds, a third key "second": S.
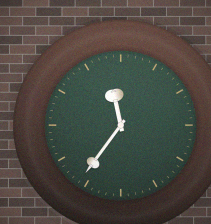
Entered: {"hour": 11, "minute": 36}
